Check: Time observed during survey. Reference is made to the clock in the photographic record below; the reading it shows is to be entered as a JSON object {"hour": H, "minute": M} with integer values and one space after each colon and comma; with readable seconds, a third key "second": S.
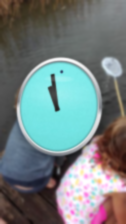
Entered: {"hour": 10, "minute": 57}
